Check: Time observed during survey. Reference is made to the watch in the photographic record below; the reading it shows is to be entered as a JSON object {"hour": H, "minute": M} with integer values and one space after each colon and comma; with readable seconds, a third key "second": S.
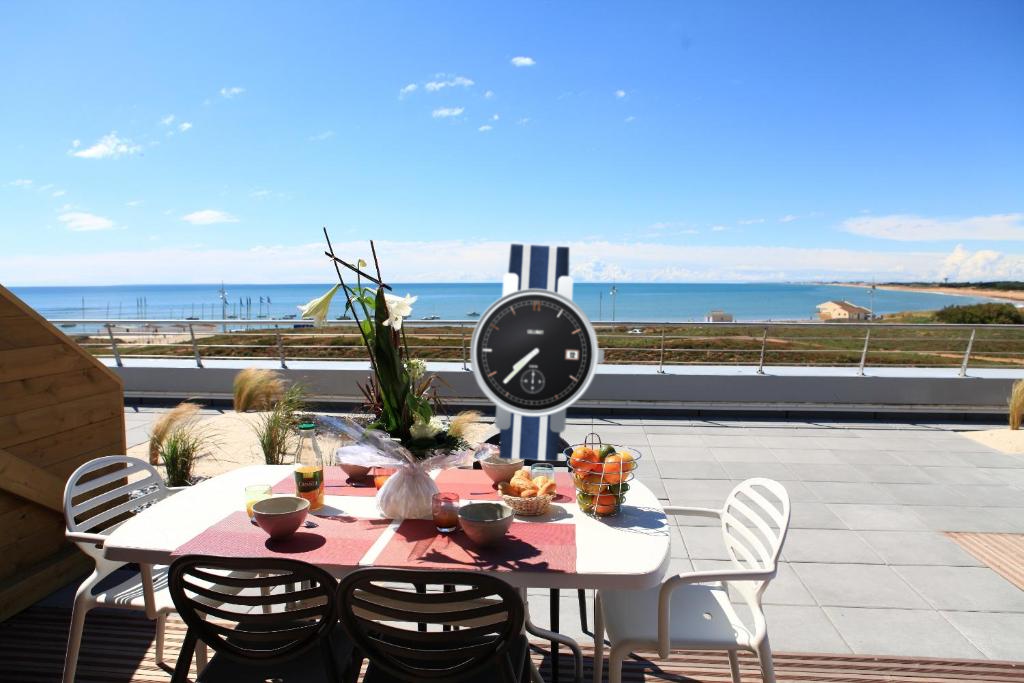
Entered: {"hour": 7, "minute": 37}
